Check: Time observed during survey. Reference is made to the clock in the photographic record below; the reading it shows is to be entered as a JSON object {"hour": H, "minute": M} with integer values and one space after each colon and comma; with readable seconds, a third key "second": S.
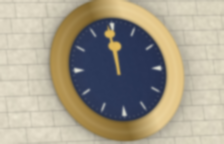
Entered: {"hour": 11, "minute": 59}
